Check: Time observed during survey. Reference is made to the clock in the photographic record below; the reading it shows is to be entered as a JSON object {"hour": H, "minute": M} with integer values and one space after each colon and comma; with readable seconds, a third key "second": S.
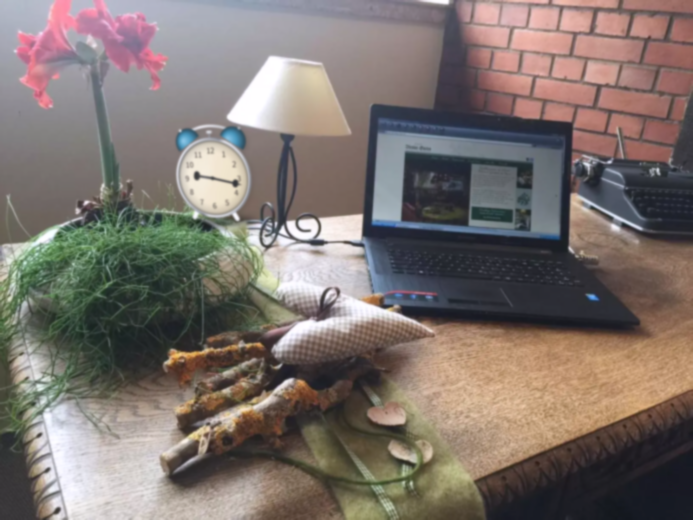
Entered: {"hour": 9, "minute": 17}
